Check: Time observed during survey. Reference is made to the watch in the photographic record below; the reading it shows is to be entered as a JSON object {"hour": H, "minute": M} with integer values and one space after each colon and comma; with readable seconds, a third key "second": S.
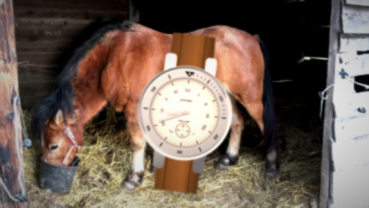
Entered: {"hour": 8, "minute": 41}
